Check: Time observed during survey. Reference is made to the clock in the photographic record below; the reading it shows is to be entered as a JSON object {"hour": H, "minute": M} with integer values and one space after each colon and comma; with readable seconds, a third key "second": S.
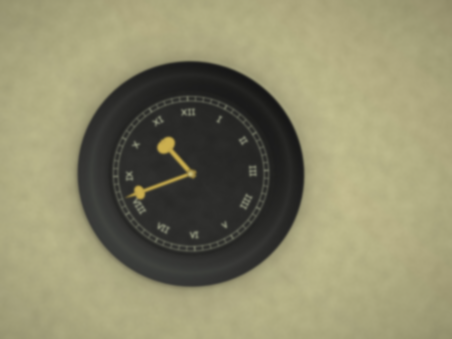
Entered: {"hour": 10, "minute": 42}
